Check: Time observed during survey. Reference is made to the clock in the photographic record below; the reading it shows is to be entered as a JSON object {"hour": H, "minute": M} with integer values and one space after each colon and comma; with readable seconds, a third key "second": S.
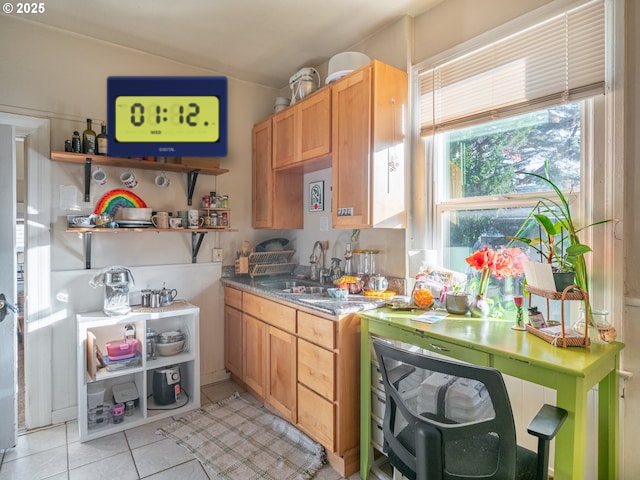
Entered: {"hour": 1, "minute": 12}
